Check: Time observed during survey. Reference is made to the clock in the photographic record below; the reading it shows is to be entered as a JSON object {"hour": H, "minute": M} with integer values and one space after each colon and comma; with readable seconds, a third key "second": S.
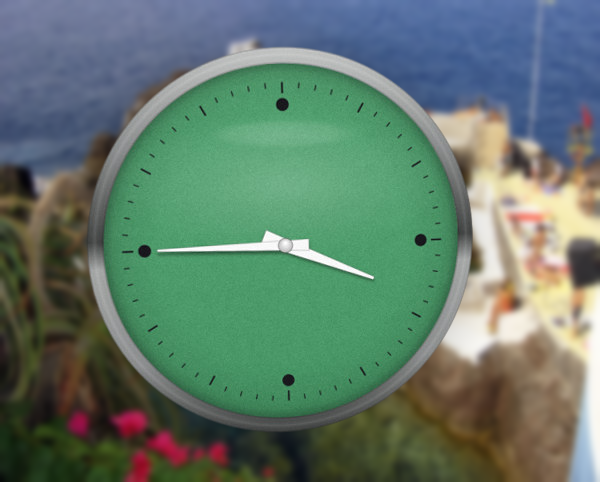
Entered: {"hour": 3, "minute": 45}
